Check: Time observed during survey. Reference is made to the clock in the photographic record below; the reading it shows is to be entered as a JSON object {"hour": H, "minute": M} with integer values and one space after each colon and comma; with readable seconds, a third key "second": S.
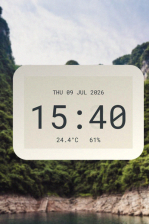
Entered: {"hour": 15, "minute": 40}
